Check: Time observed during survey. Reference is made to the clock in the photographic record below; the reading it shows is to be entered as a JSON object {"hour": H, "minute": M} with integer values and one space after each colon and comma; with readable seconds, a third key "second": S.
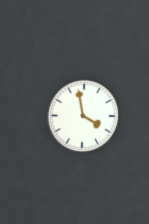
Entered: {"hour": 3, "minute": 58}
